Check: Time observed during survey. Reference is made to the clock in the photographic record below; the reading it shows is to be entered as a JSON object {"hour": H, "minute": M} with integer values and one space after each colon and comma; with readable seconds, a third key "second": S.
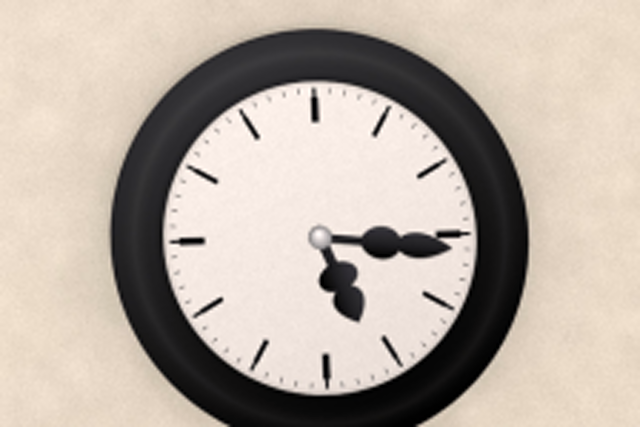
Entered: {"hour": 5, "minute": 16}
